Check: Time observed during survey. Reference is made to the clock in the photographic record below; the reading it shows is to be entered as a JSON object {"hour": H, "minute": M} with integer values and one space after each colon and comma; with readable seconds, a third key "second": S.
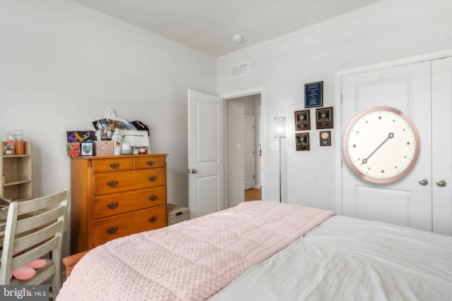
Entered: {"hour": 1, "minute": 38}
